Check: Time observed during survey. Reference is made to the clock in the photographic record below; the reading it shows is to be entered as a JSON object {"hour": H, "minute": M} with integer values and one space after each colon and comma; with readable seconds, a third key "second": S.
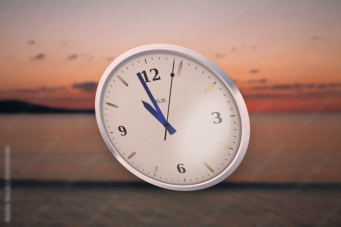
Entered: {"hour": 10, "minute": 58, "second": 4}
